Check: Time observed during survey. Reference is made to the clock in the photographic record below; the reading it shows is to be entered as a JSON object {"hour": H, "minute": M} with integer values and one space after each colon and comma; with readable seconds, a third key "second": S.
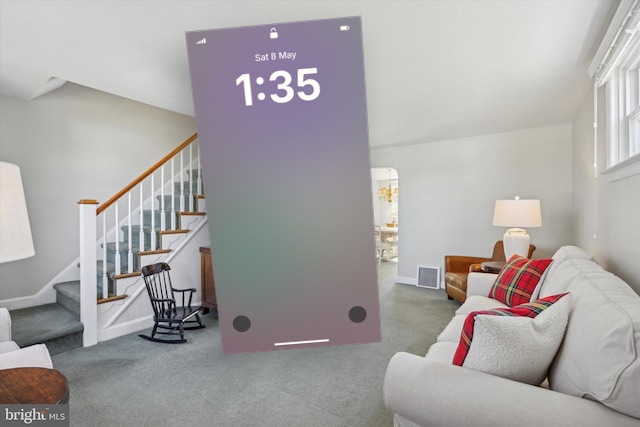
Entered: {"hour": 1, "minute": 35}
